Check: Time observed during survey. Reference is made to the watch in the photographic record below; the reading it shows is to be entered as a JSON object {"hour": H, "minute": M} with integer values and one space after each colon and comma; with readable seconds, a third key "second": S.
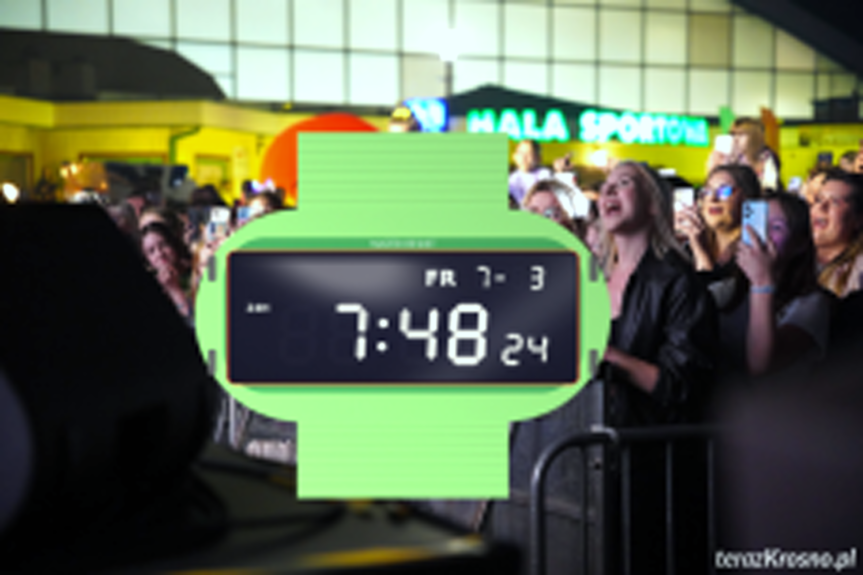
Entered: {"hour": 7, "minute": 48, "second": 24}
